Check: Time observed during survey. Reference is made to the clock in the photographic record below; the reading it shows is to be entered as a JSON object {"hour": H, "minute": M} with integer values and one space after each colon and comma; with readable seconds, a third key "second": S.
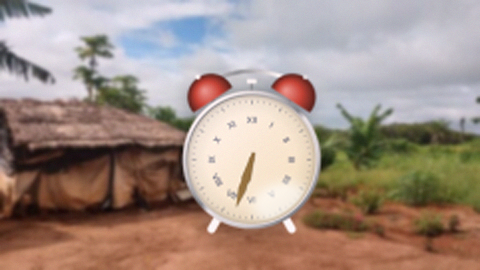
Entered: {"hour": 6, "minute": 33}
